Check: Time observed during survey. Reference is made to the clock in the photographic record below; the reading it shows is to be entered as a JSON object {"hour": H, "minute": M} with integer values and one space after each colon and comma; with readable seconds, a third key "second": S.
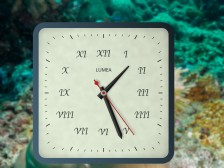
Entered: {"hour": 1, "minute": 26, "second": 24}
